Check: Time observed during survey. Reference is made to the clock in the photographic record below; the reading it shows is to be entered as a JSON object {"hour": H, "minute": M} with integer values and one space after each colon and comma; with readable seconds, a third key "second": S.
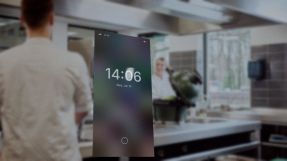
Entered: {"hour": 14, "minute": 6}
